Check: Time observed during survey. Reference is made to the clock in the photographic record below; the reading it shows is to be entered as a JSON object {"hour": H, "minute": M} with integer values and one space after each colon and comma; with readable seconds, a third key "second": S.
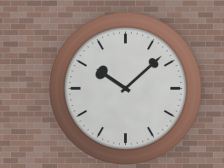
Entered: {"hour": 10, "minute": 8}
